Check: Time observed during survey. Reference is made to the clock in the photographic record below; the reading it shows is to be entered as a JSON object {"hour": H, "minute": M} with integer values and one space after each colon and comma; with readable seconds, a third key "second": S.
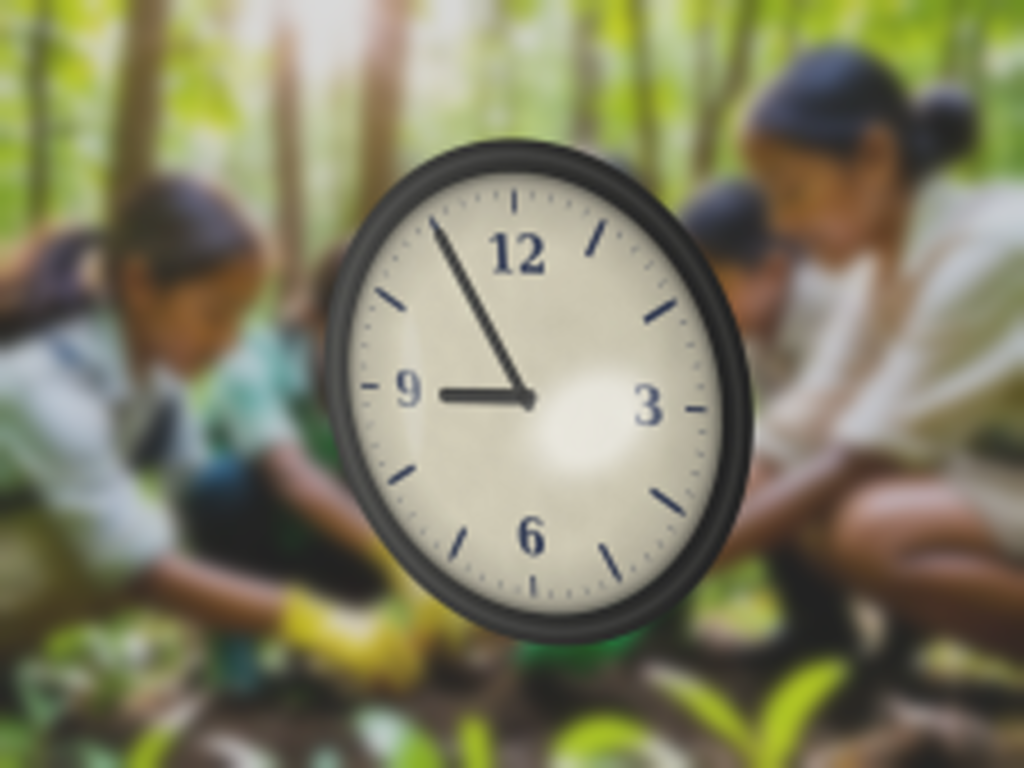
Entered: {"hour": 8, "minute": 55}
